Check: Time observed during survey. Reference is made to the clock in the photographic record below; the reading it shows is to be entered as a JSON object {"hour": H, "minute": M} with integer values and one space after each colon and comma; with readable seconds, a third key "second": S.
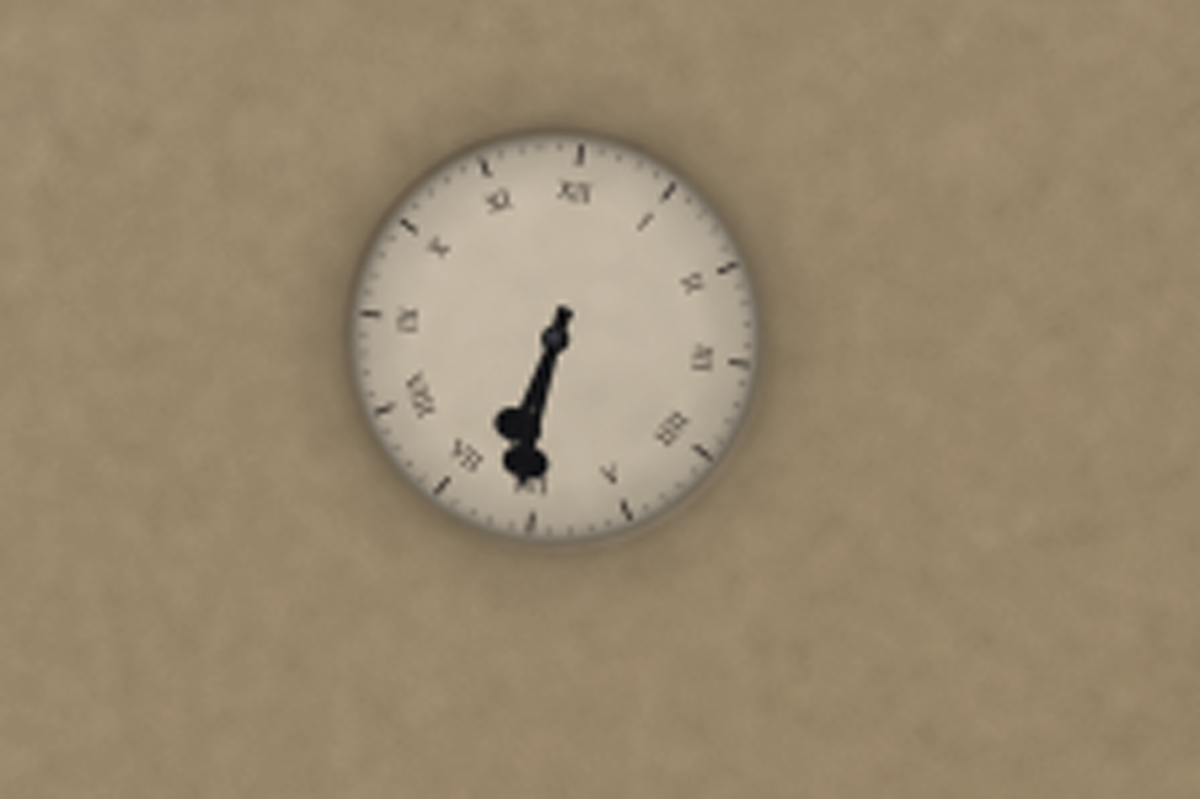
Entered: {"hour": 6, "minute": 31}
